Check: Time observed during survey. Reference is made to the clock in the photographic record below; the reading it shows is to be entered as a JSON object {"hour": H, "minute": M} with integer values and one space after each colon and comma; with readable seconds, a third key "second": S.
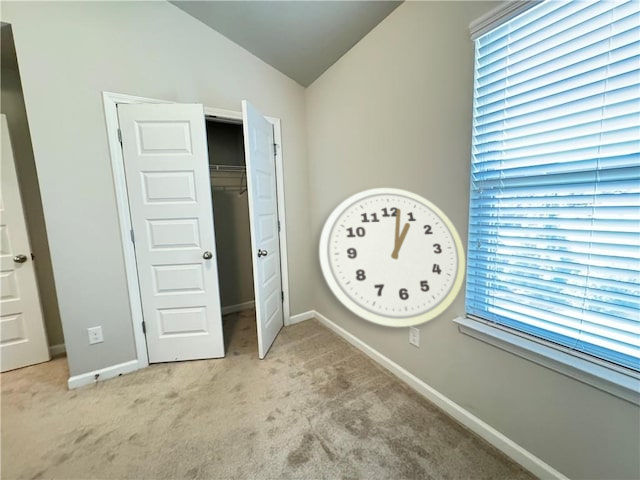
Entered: {"hour": 1, "minute": 2}
